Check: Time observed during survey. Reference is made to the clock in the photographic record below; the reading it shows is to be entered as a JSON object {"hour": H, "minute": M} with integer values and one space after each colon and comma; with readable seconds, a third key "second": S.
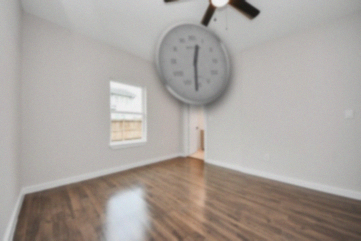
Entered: {"hour": 12, "minute": 31}
